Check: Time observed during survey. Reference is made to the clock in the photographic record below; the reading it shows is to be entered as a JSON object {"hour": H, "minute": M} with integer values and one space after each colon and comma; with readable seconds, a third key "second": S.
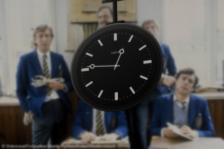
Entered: {"hour": 12, "minute": 46}
